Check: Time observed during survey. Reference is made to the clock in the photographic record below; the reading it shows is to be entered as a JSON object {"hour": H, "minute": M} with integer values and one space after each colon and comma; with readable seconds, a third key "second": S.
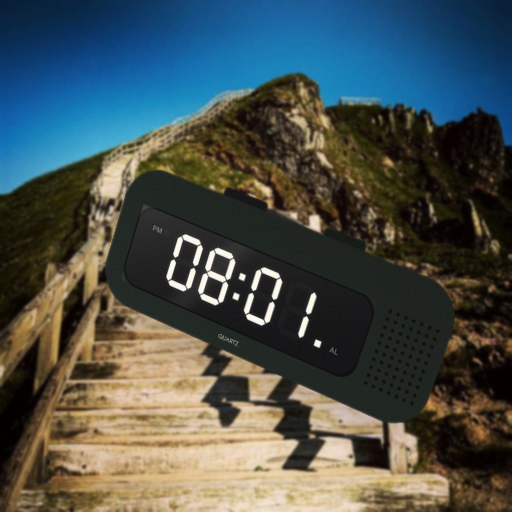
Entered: {"hour": 8, "minute": 1}
